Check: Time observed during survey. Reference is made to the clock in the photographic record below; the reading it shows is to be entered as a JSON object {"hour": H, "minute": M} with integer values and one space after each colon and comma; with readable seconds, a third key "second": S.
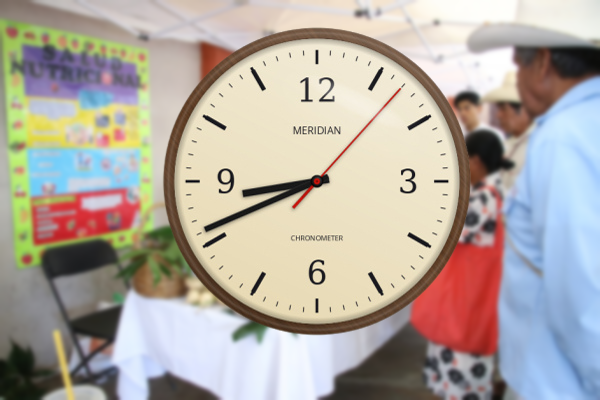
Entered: {"hour": 8, "minute": 41, "second": 7}
